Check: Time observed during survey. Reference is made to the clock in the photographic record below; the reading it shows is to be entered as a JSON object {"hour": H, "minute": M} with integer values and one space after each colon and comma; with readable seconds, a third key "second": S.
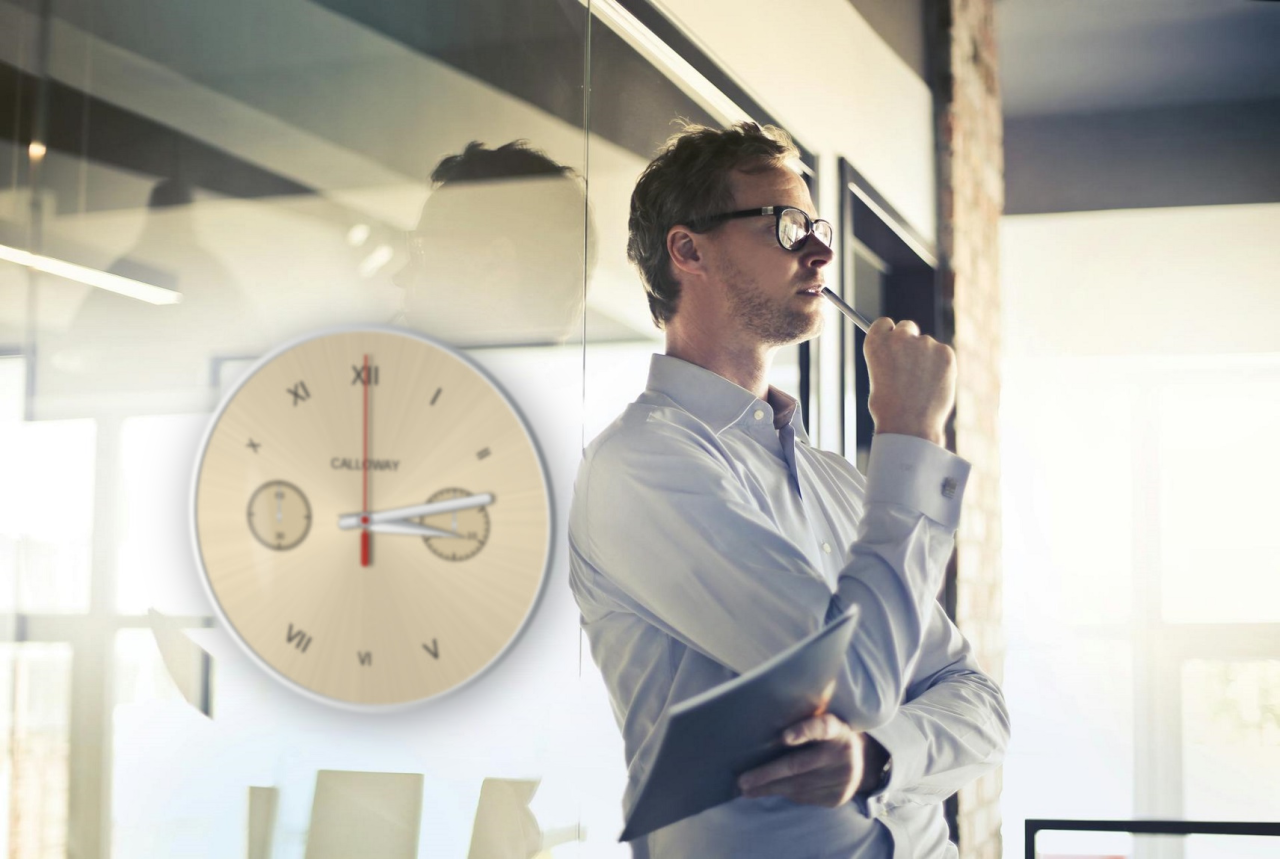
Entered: {"hour": 3, "minute": 13}
